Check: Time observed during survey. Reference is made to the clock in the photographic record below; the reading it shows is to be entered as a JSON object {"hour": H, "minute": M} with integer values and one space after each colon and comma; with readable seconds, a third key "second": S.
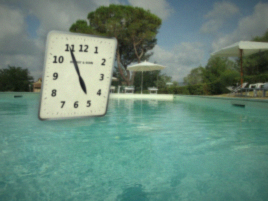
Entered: {"hour": 4, "minute": 55}
